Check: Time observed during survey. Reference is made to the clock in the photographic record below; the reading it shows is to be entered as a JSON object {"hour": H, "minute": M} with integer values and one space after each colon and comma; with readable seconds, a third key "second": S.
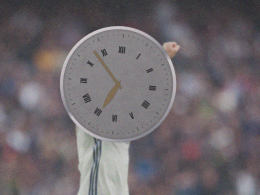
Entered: {"hour": 6, "minute": 53}
